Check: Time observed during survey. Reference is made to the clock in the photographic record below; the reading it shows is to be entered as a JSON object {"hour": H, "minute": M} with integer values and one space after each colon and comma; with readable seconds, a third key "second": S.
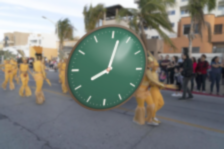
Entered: {"hour": 8, "minute": 2}
